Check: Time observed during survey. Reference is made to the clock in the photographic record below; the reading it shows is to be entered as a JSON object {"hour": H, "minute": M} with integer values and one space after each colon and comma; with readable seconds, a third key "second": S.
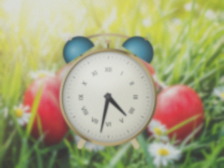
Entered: {"hour": 4, "minute": 32}
